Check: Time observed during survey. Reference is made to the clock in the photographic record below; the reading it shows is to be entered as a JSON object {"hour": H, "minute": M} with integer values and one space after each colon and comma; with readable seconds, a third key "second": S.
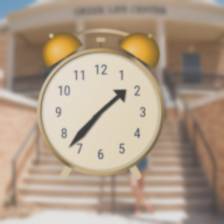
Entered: {"hour": 1, "minute": 37}
